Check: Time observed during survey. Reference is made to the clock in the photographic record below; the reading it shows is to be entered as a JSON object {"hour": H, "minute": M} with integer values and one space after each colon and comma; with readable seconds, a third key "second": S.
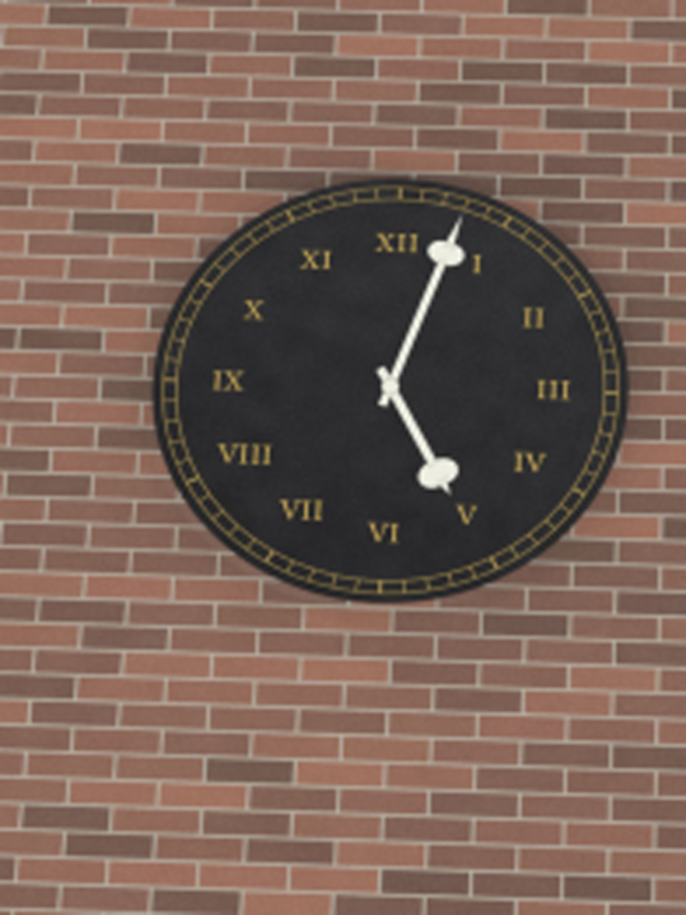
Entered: {"hour": 5, "minute": 3}
